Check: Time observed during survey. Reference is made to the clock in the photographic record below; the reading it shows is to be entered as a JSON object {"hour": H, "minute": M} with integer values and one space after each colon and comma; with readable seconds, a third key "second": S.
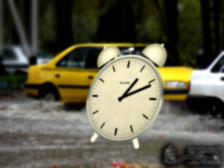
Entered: {"hour": 1, "minute": 11}
